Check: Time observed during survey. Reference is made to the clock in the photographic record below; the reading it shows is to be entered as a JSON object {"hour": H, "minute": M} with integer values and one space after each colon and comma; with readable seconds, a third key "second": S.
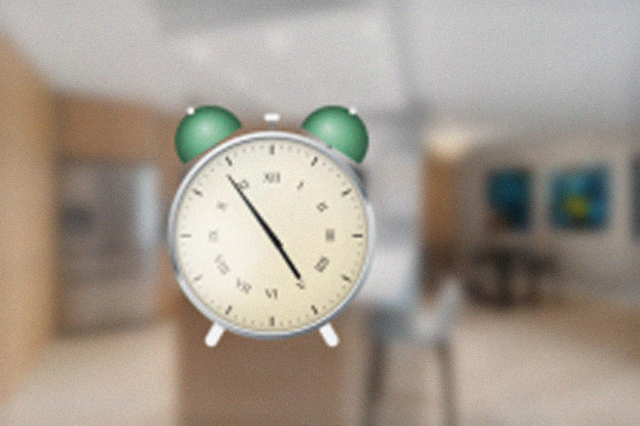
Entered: {"hour": 4, "minute": 54}
